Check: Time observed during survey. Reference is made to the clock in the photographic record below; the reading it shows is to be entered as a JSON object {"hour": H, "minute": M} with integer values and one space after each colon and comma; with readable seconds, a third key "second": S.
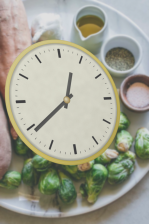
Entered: {"hour": 12, "minute": 39}
